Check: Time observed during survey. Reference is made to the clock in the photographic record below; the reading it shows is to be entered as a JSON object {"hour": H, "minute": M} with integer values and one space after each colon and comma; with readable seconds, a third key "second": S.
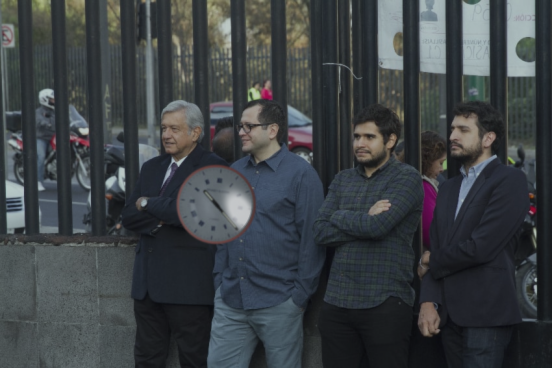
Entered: {"hour": 10, "minute": 22}
